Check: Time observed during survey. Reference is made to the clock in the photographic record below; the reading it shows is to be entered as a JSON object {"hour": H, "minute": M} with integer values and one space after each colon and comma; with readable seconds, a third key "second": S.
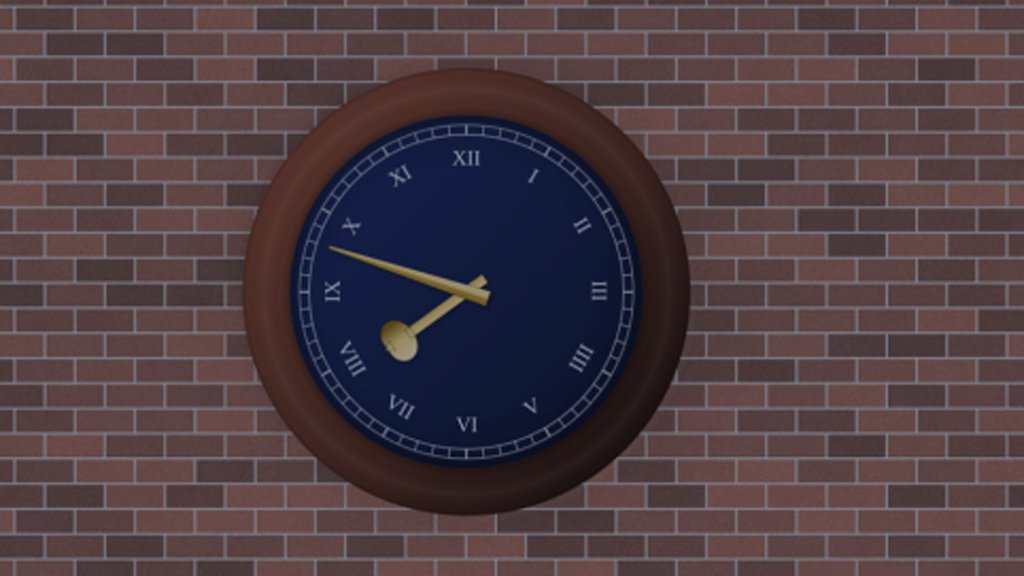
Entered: {"hour": 7, "minute": 48}
